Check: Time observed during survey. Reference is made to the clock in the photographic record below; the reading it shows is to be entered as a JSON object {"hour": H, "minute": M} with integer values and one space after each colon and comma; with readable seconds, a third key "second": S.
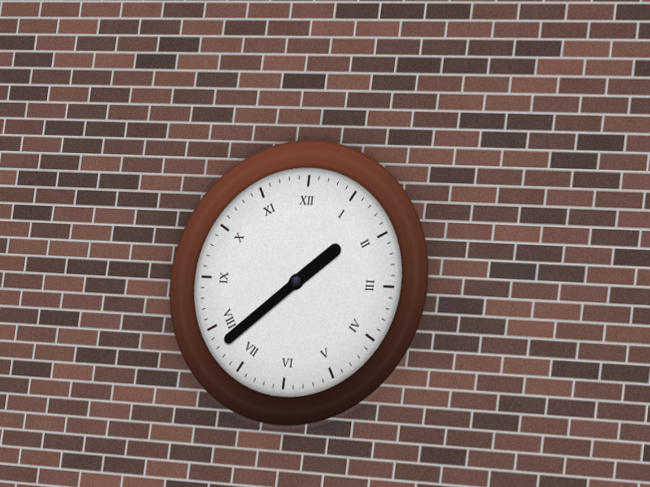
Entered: {"hour": 1, "minute": 38}
